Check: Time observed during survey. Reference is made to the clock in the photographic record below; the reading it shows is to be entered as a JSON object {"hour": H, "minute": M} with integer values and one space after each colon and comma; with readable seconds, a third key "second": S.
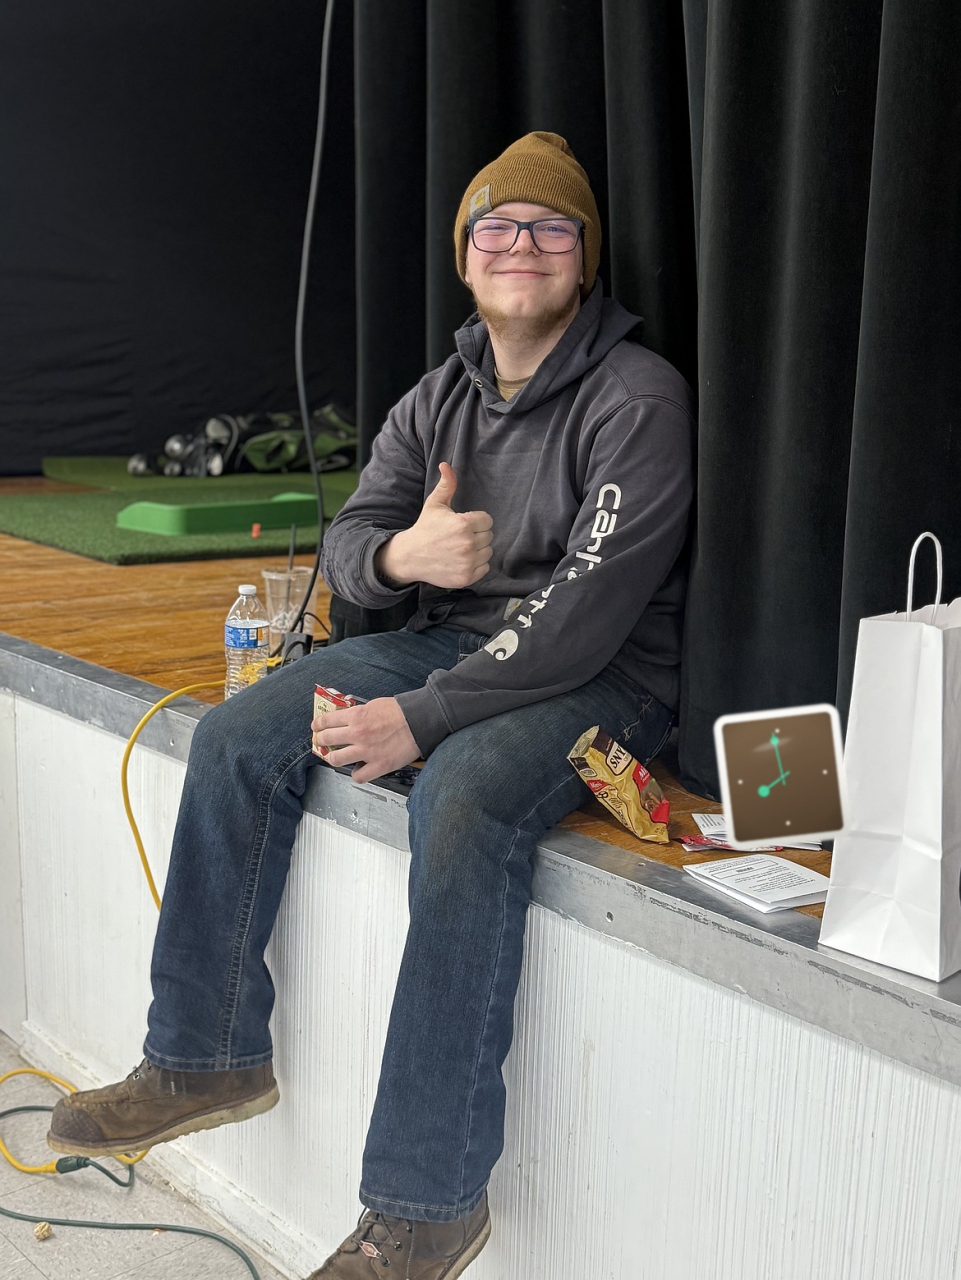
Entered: {"hour": 7, "minute": 59}
